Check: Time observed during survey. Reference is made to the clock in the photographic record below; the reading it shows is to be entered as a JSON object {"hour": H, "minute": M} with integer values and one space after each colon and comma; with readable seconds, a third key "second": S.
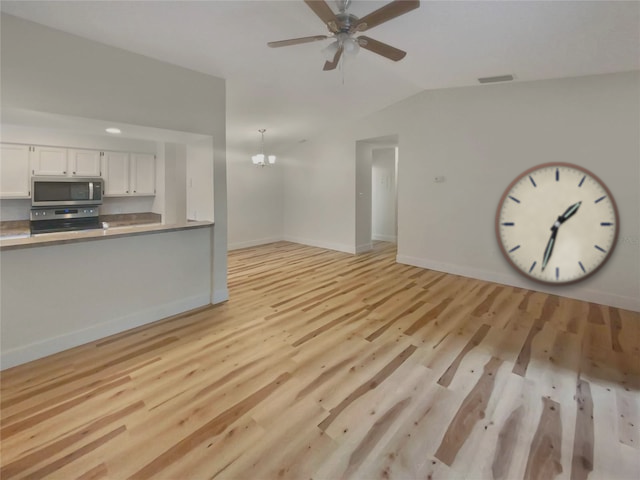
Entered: {"hour": 1, "minute": 33}
